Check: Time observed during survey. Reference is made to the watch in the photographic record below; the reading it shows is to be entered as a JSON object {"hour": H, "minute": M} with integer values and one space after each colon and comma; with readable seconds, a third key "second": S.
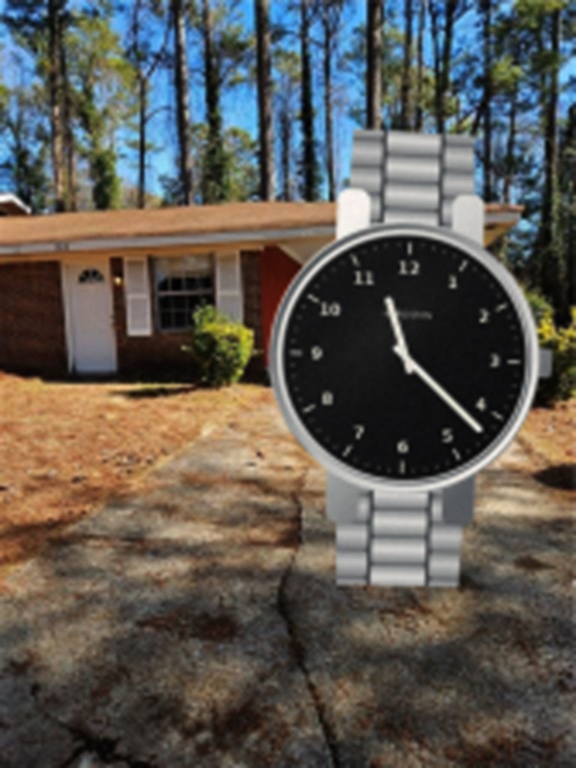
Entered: {"hour": 11, "minute": 22}
